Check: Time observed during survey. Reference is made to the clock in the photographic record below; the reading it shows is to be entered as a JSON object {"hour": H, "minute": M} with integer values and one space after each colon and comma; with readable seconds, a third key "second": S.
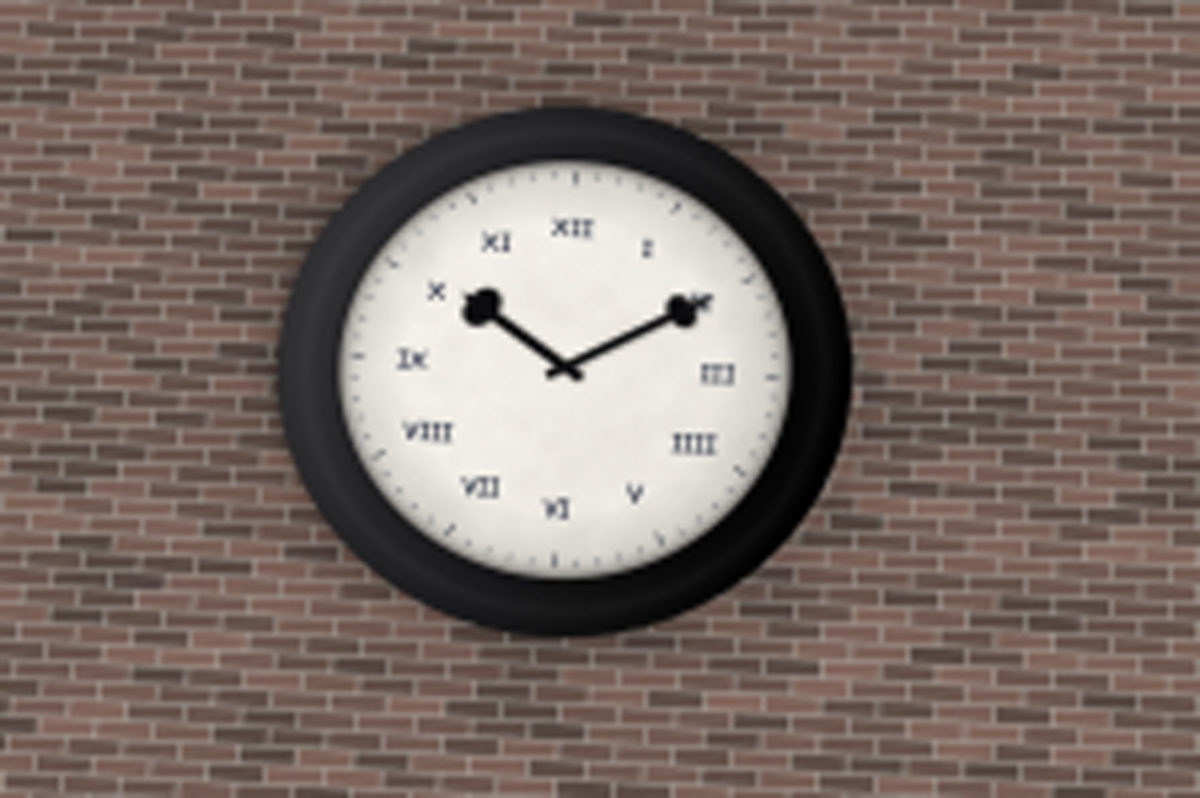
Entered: {"hour": 10, "minute": 10}
